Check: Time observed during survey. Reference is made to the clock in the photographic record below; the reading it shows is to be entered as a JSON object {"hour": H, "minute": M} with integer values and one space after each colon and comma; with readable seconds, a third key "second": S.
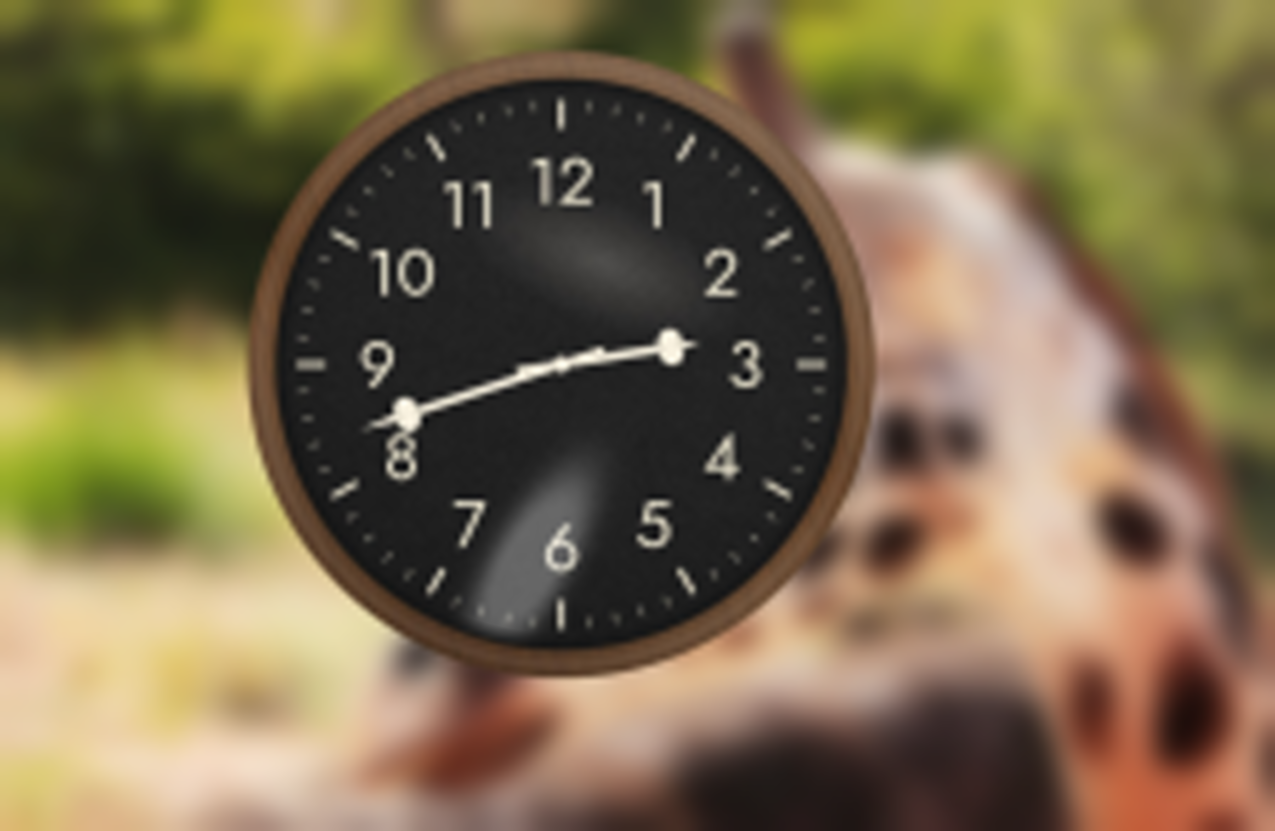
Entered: {"hour": 2, "minute": 42}
